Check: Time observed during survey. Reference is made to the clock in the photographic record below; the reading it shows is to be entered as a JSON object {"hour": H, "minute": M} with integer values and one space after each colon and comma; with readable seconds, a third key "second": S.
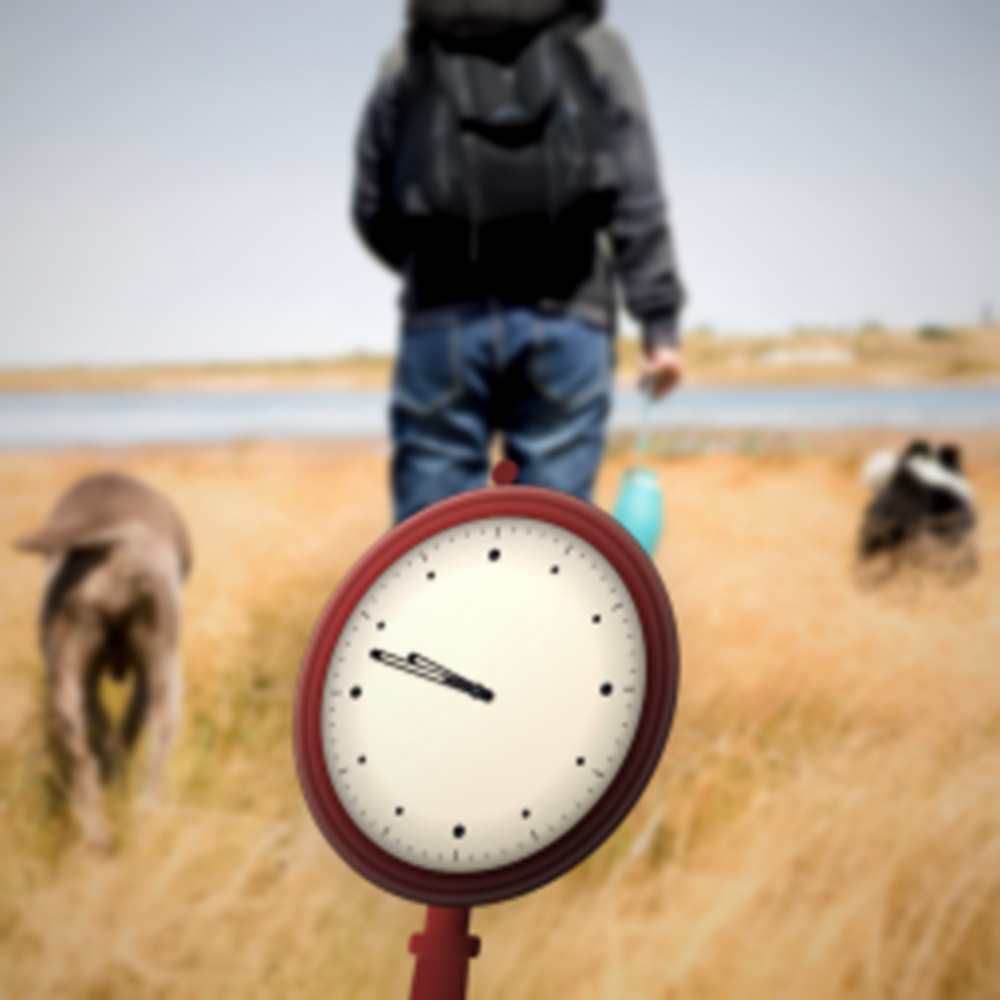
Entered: {"hour": 9, "minute": 48}
